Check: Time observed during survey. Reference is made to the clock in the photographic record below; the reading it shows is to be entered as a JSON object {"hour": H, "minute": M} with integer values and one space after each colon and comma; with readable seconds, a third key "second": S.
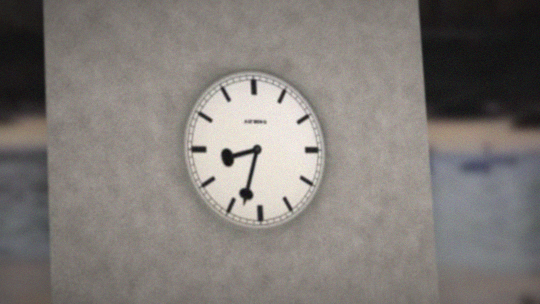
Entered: {"hour": 8, "minute": 33}
